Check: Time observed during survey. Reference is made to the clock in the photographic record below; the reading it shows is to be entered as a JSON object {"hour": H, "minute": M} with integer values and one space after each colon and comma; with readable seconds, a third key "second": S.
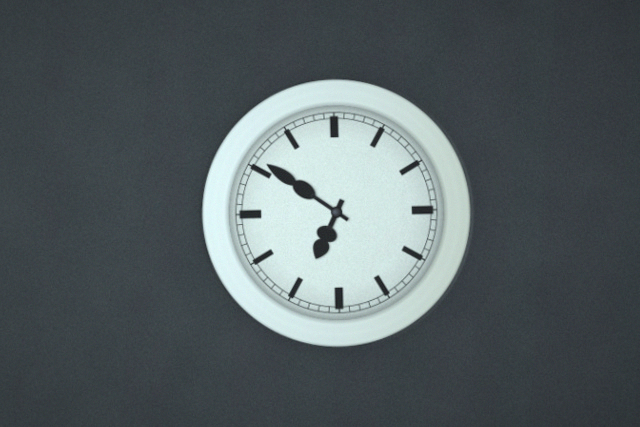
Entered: {"hour": 6, "minute": 51}
